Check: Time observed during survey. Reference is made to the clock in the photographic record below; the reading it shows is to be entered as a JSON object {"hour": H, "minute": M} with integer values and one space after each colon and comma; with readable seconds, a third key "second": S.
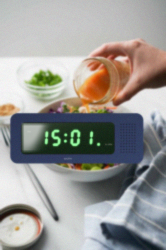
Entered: {"hour": 15, "minute": 1}
